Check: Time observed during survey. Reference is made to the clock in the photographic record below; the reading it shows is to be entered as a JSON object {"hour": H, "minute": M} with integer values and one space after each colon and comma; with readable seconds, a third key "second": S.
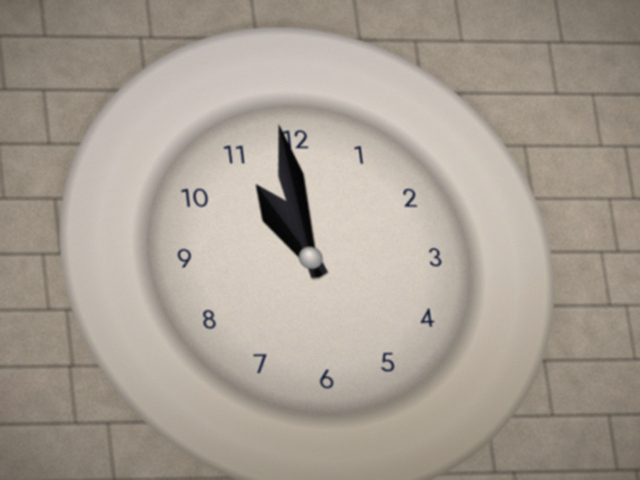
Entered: {"hour": 10, "minute": 59}
